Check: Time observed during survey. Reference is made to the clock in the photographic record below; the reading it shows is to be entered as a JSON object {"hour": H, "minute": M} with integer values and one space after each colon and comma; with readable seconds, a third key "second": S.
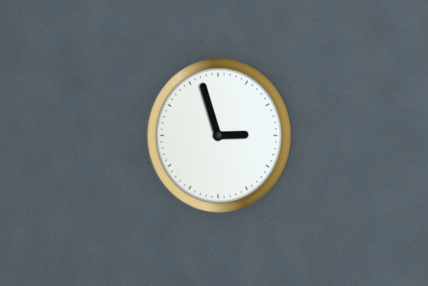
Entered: {"hour": 2, "minute": 57}
